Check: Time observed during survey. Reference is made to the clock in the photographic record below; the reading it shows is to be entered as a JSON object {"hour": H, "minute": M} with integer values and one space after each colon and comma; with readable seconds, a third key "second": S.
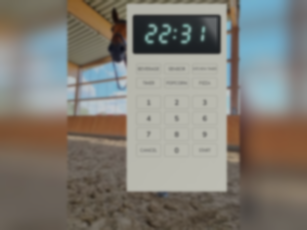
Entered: {"hour": 22, "minute": 31}
